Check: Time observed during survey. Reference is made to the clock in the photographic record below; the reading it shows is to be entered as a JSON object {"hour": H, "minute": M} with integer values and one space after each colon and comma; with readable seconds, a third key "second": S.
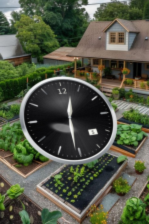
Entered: {"hour": 12, "minute": 31}
